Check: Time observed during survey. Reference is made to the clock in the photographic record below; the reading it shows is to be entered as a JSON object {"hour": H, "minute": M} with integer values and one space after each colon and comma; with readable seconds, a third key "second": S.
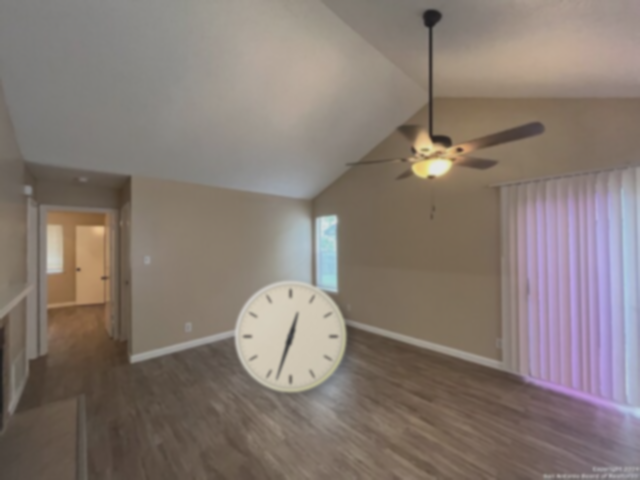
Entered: {"hour": 12, "minute": 33}
